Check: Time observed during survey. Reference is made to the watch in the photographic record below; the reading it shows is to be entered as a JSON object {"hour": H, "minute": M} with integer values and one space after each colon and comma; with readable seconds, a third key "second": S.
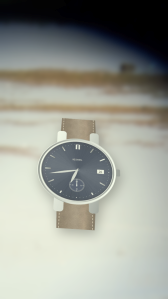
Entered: {"hour": 6, "minute": 43}
